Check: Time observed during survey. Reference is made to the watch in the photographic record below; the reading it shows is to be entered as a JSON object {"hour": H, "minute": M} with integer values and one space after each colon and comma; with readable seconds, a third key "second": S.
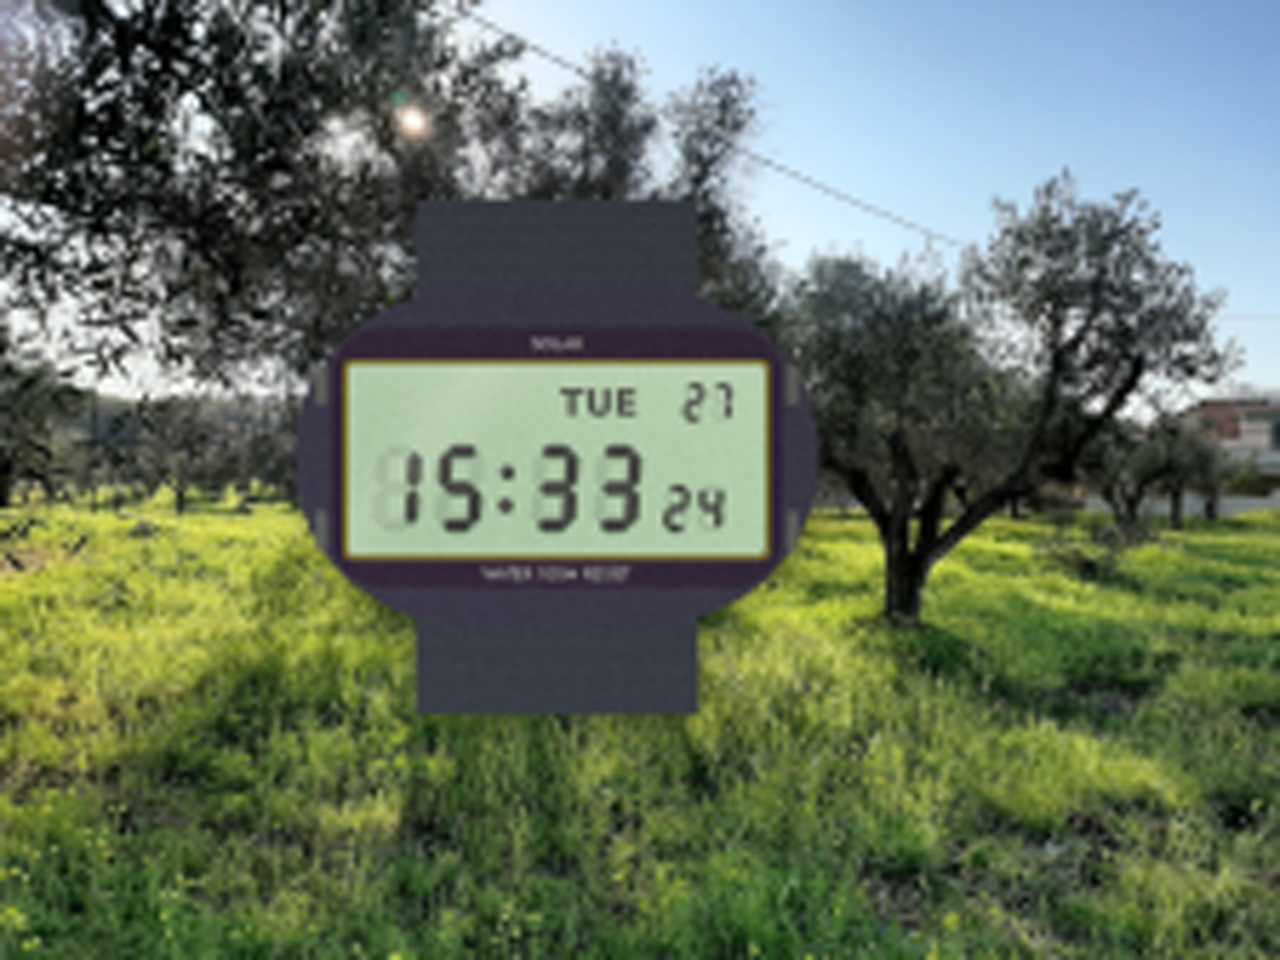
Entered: {"hour": 15, "minute": 33, "second": 24}
